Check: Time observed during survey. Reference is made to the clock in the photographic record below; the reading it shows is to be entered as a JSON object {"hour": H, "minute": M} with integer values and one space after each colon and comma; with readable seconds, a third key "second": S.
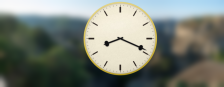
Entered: {"hour": 8, "minute": 19}
